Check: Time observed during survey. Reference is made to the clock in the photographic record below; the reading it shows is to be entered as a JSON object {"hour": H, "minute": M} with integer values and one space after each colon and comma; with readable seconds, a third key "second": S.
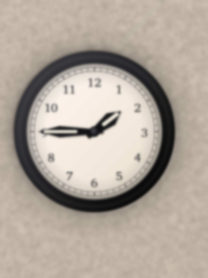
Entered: {"hour": 1, "minute": 45}
